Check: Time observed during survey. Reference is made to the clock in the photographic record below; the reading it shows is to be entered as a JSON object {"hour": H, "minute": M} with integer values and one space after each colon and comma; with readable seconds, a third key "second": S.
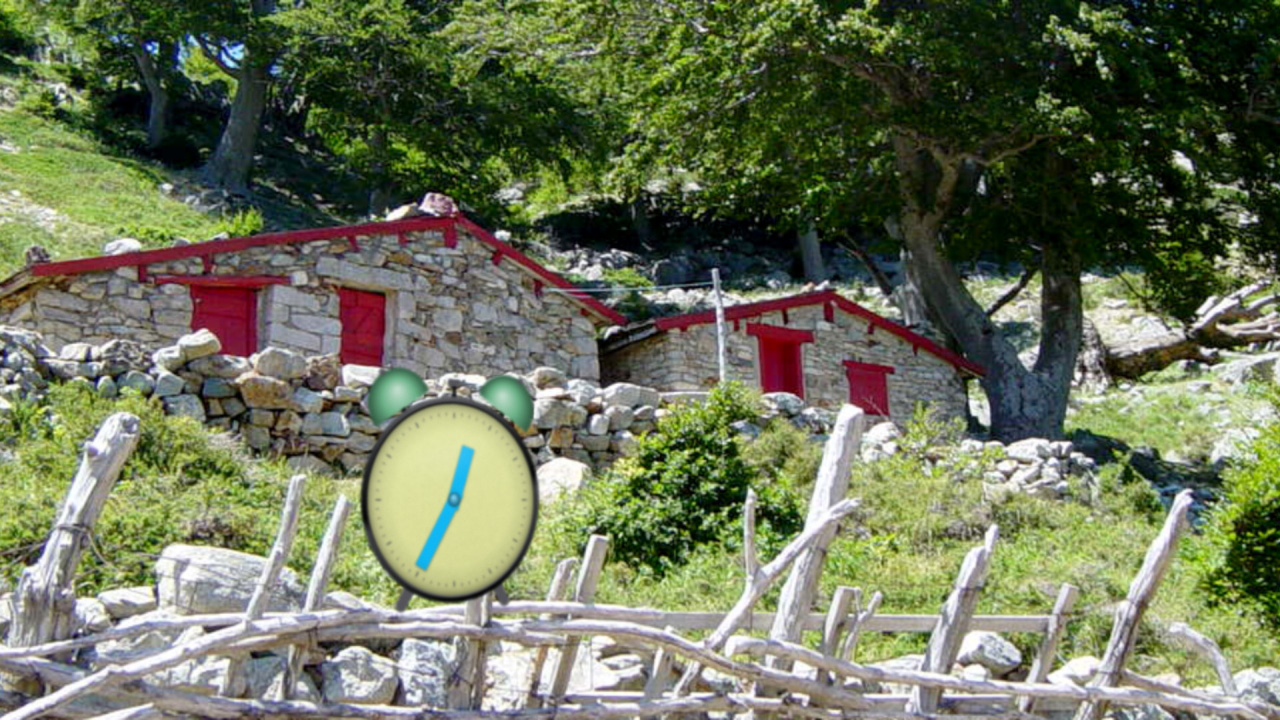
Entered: {"hour": 12, "minute": 35}
